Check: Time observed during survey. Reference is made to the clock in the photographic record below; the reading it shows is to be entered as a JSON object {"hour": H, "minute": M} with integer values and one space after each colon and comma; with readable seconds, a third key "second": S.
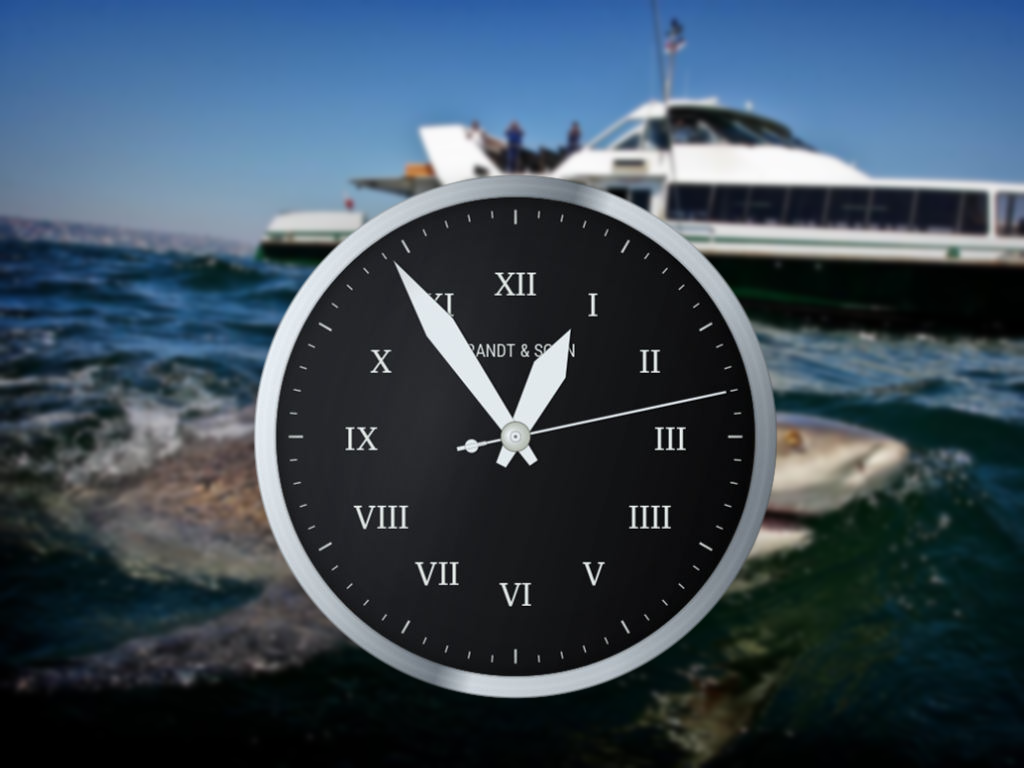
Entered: {"hour": 12, "minute": 54, "second": 13}
